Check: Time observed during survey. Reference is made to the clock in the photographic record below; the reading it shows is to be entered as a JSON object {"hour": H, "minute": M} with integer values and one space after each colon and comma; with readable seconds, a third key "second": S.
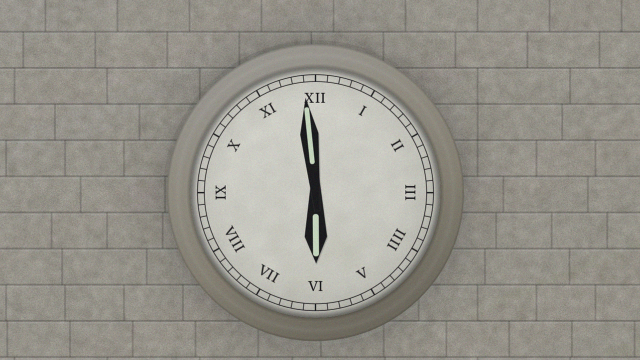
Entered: {"hour": 5, "minute": 59}
